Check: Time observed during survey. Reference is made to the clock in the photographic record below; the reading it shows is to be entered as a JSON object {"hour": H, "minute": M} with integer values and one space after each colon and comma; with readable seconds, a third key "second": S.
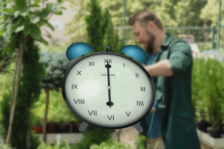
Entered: {"hour": 6, "minute": 0}
